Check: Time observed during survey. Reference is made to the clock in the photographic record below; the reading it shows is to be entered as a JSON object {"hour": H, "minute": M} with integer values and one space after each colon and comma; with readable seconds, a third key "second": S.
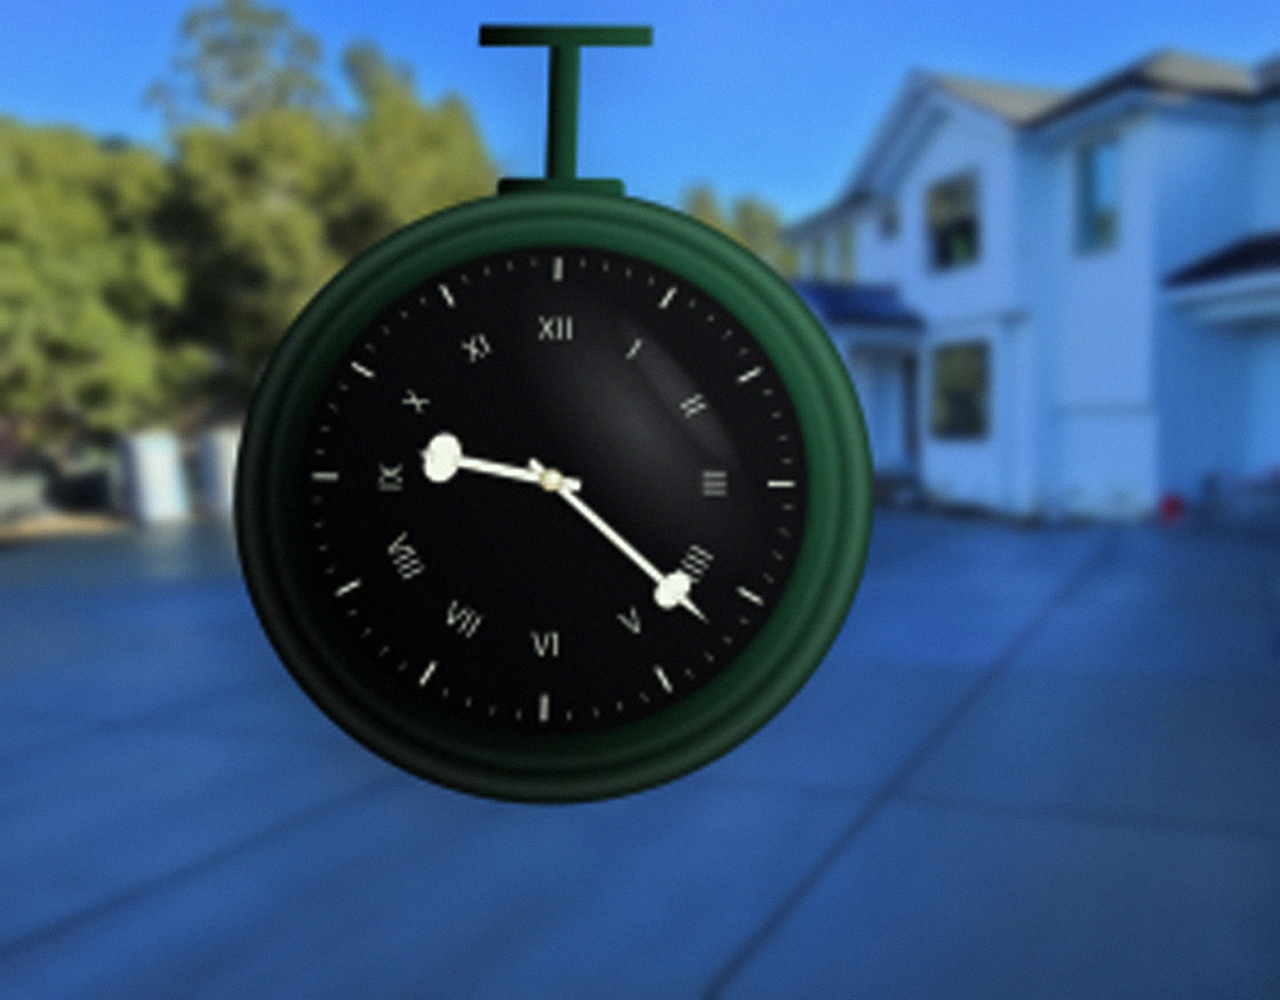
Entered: {"hour": 9, "minute": 22}
